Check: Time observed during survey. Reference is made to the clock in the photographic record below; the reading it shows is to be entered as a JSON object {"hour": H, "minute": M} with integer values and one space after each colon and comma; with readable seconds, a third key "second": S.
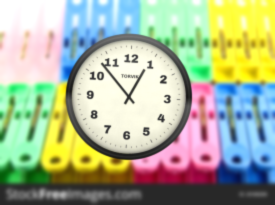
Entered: {"hour": 12, "minute": 53}
